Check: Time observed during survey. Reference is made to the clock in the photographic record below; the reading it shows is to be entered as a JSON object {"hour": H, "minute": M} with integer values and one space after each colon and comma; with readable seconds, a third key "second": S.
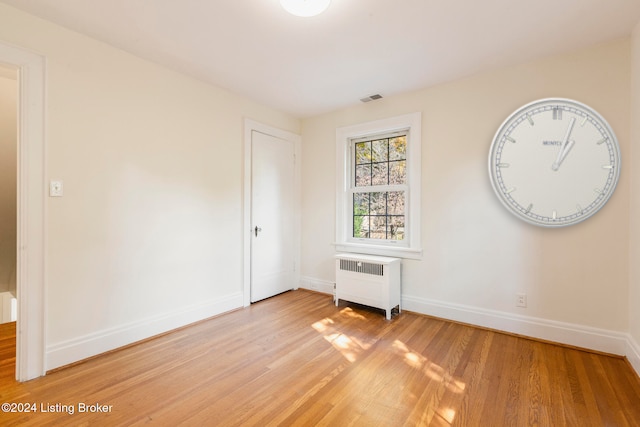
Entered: {"hour": 1, "minute": 3}
